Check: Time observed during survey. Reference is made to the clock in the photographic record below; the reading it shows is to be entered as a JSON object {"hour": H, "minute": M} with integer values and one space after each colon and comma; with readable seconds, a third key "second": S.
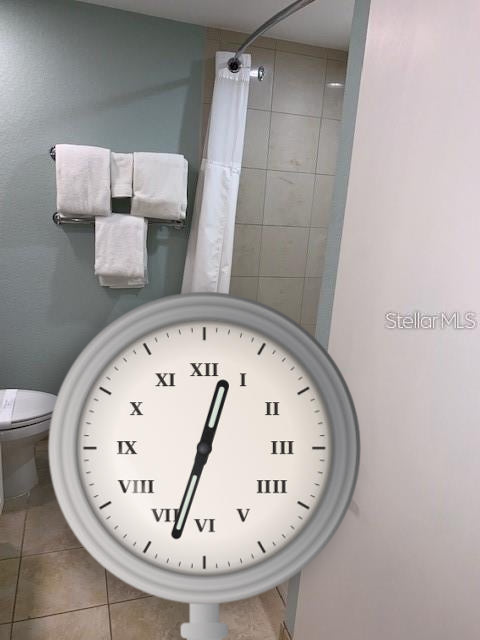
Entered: {"hour": 12, "minute": 33}
